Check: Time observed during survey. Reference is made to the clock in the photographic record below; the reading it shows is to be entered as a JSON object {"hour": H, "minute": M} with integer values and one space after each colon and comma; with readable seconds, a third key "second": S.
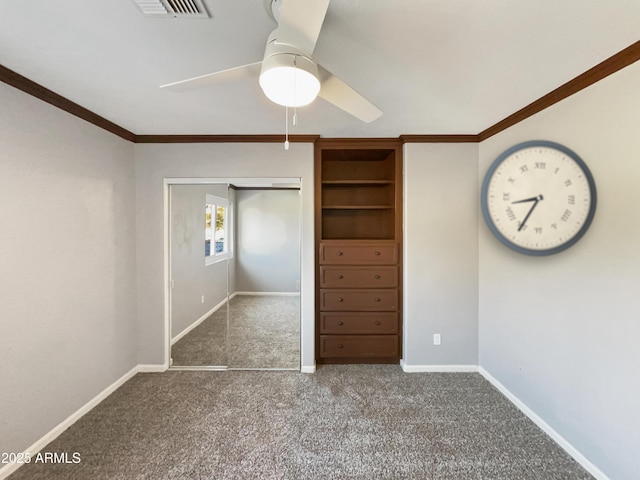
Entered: {"hour": 8, "minute": 35}
